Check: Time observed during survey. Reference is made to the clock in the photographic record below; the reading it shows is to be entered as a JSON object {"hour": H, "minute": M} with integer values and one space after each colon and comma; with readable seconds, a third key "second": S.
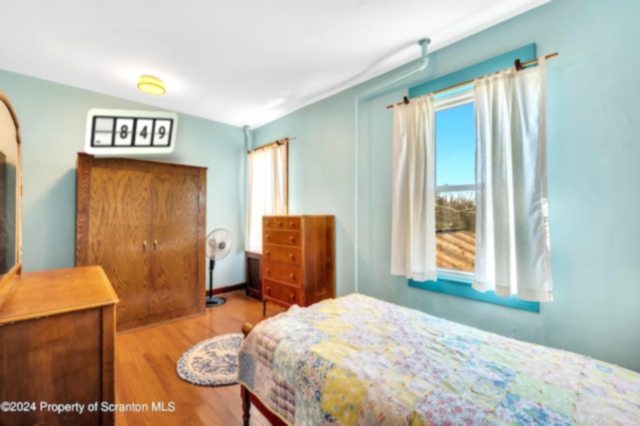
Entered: {"hour": 8, "minute": 49}
